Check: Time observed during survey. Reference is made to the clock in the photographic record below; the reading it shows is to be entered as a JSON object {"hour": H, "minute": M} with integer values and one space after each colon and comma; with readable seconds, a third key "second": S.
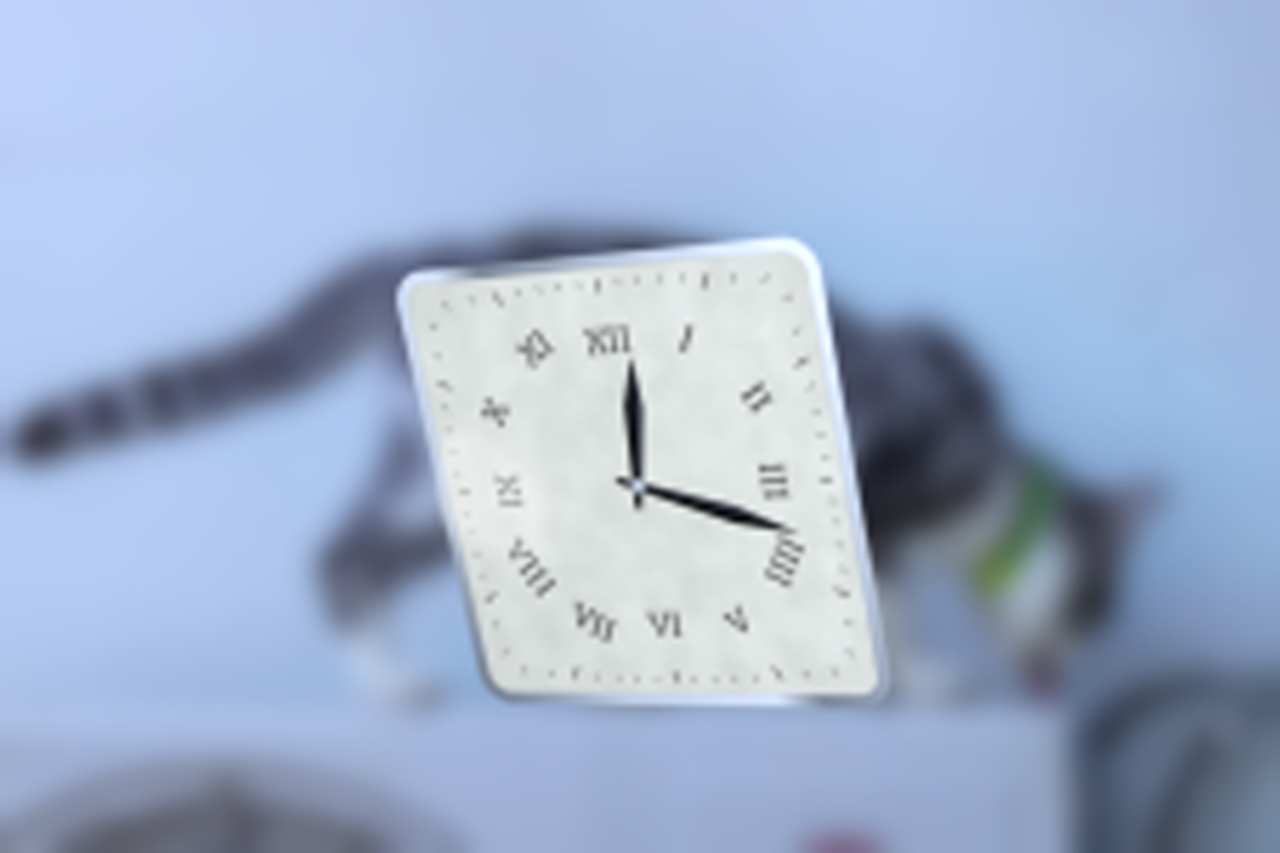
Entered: {"hour": 12, "minute": 18}
